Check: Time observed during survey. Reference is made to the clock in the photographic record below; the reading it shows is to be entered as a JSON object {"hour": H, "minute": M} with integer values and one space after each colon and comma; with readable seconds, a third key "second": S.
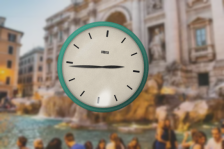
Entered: {"hour": 2, "minute": 44}
